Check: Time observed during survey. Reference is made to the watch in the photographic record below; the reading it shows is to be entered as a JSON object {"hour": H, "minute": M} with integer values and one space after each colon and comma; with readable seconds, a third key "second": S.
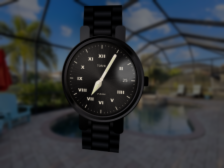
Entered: {"hour": 7, "minute": 5}
